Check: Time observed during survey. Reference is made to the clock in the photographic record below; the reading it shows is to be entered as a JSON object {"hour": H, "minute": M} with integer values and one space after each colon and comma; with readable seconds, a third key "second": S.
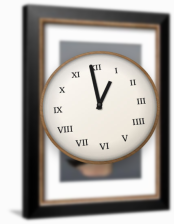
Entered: {"hour": 12, "minute": 59}
